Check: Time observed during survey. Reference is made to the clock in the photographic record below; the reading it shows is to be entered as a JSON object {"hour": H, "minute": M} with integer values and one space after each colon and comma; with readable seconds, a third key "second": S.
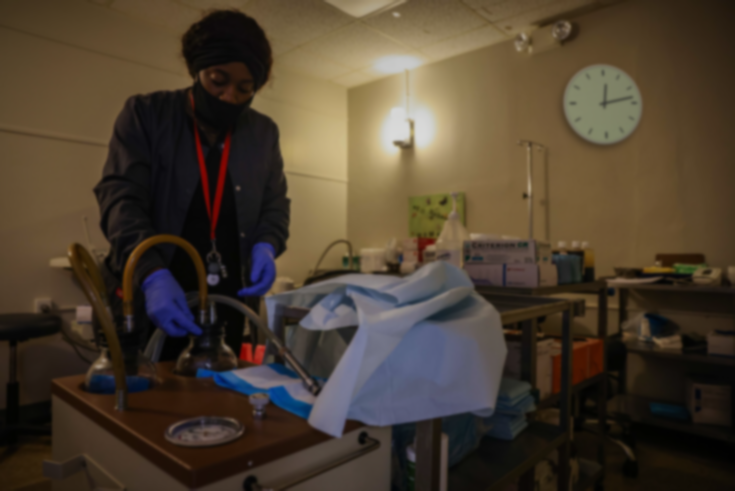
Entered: {"hour": 12, "minute": 13}
